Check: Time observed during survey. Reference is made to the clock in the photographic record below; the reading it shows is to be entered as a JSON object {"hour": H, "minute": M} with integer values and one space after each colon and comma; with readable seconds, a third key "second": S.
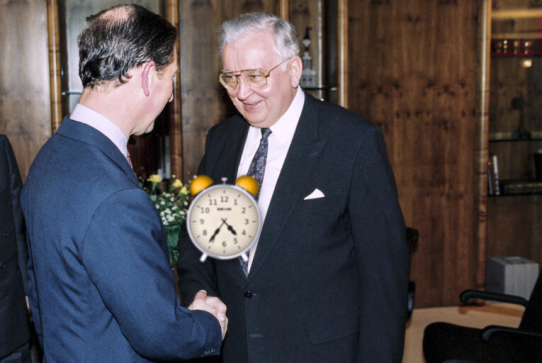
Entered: {"hour": 4, "minute": 36}
